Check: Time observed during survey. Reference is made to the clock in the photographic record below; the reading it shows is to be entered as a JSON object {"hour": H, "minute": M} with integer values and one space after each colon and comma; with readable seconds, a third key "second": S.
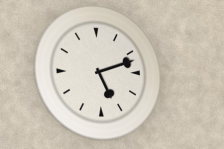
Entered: {"hour": 5, "minute": 12}
